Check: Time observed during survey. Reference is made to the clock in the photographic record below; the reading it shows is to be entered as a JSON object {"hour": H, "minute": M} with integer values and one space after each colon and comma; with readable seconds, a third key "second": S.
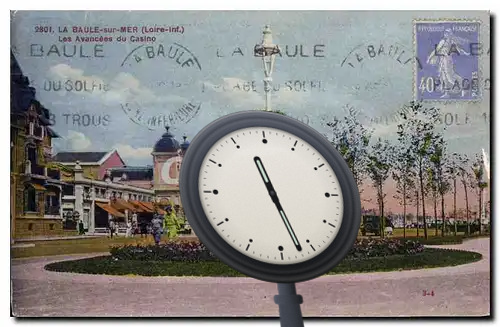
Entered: {"hour": 11, "minute": 27}
